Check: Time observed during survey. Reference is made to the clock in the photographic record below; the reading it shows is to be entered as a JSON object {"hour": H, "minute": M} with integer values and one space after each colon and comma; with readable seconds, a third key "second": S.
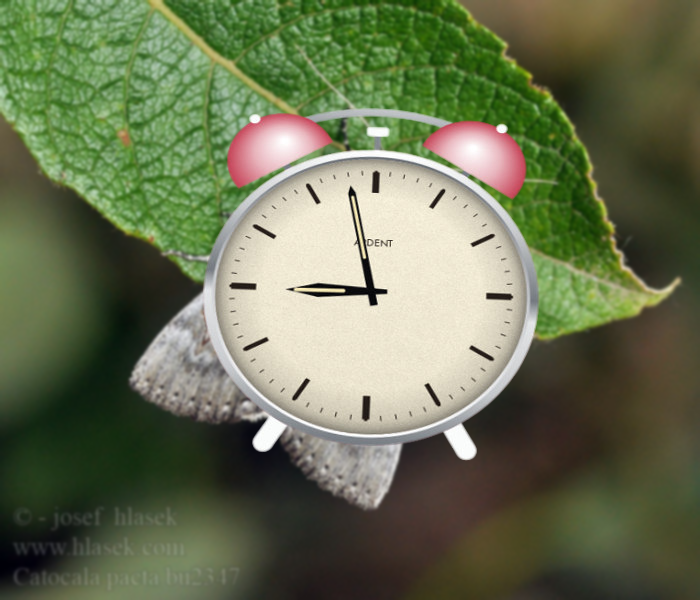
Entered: {"hour": 8, "minute": 58}
